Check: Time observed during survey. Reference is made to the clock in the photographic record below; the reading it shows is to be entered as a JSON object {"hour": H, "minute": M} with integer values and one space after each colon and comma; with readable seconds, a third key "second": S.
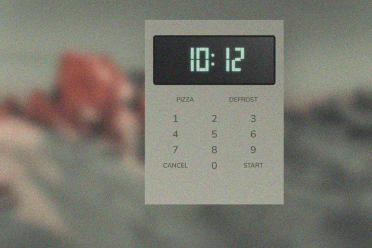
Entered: {"hour": 10, "minute": 12}
